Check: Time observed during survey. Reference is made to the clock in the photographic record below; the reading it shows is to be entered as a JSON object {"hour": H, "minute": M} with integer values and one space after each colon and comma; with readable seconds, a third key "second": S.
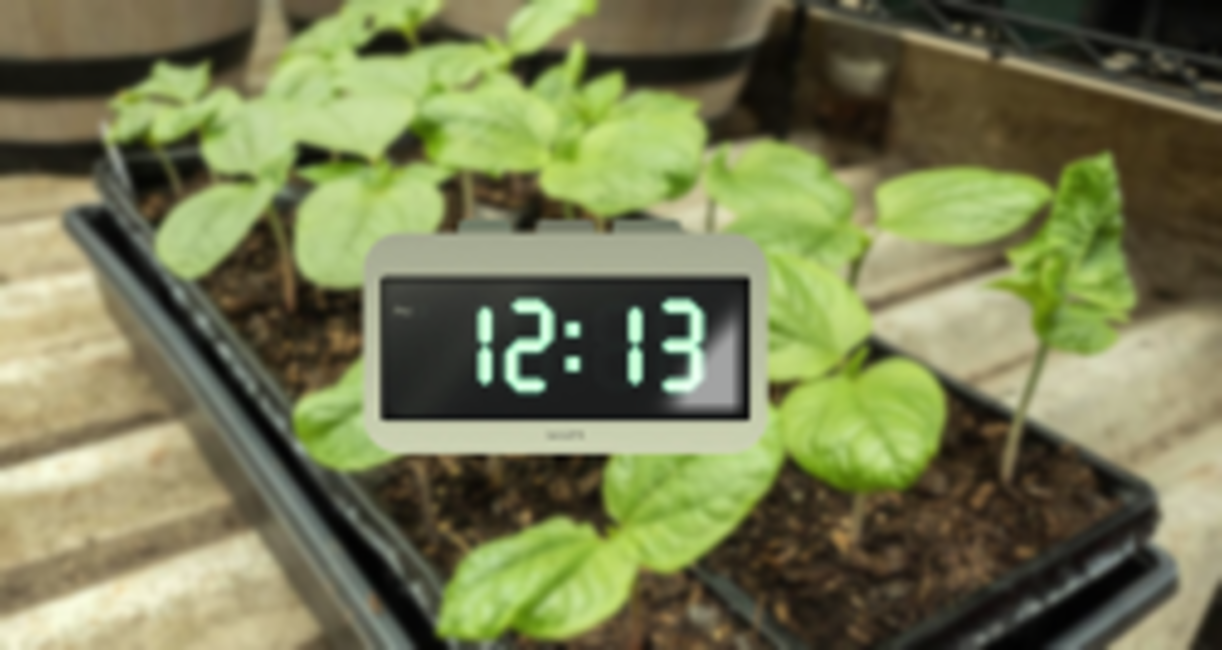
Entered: {"hour": 12, "minute": 13}
